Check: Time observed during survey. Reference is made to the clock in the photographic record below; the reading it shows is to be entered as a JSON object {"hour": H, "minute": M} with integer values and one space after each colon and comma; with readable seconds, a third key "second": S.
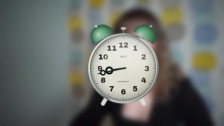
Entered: {"hour": 8, "minute": 43}
